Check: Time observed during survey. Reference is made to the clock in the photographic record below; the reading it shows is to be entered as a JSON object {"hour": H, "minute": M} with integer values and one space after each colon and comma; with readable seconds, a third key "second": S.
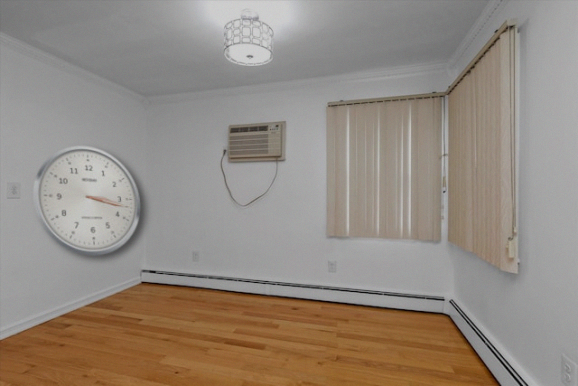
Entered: {"hour": 3, "minute": 17}
